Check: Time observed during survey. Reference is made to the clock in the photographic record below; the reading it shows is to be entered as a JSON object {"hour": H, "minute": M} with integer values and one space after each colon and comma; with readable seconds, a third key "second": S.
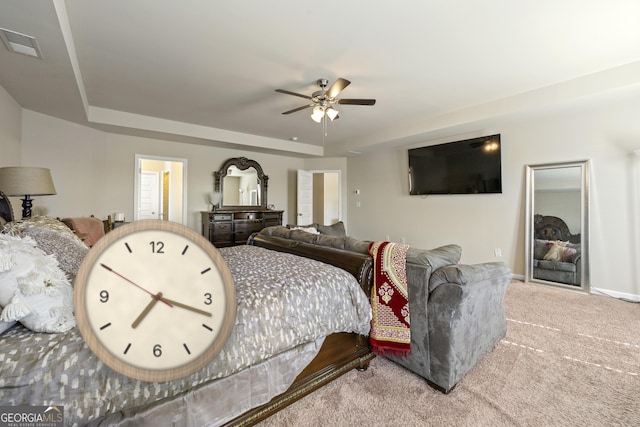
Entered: {"hour": 7, "minute": 17, "second": 50}
